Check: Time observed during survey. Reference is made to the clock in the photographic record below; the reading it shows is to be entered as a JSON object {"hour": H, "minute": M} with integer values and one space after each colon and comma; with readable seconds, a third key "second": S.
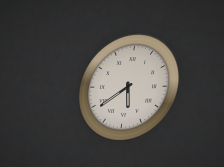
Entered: {"hour": 5, "minute": 39}
